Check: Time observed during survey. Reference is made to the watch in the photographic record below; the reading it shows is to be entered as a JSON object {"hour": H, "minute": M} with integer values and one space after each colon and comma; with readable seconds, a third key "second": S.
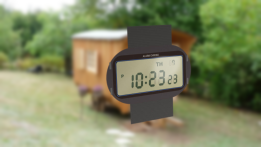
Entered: {"hour": 10, "minute": 23, "second": 23}
